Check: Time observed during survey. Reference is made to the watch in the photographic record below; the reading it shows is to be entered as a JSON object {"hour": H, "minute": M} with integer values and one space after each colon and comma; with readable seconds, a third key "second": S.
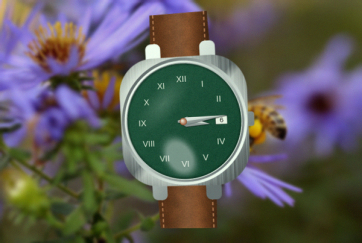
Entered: {"hour": 3, "minute": 14}
